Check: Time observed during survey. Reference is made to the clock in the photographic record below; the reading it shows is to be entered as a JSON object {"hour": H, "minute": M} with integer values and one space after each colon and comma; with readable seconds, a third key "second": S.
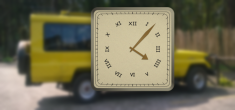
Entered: {"hour": 4, "minute": 7}
